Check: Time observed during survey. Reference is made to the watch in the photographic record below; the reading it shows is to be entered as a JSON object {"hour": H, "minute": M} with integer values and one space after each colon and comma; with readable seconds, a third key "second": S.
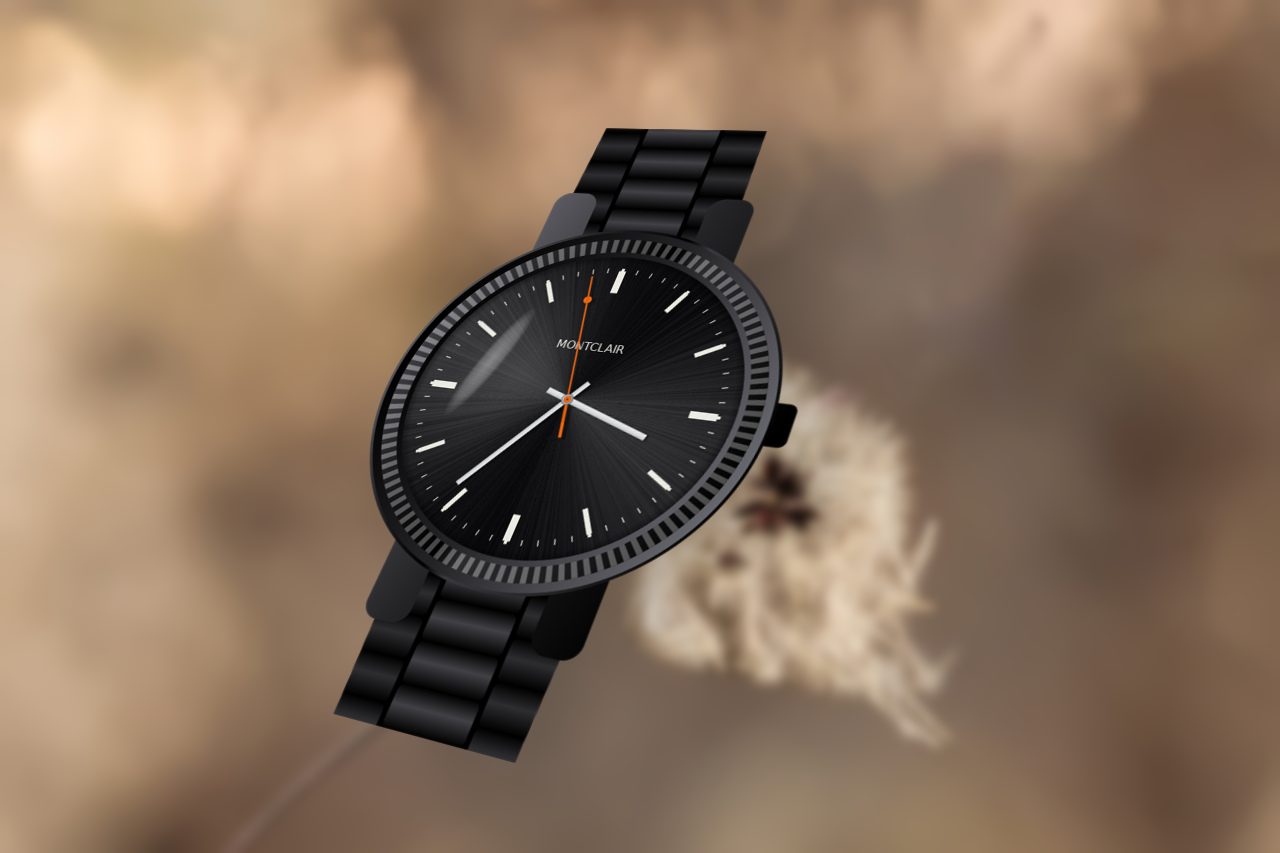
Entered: {"hour": 3, "minute": 35, "second": 58}
